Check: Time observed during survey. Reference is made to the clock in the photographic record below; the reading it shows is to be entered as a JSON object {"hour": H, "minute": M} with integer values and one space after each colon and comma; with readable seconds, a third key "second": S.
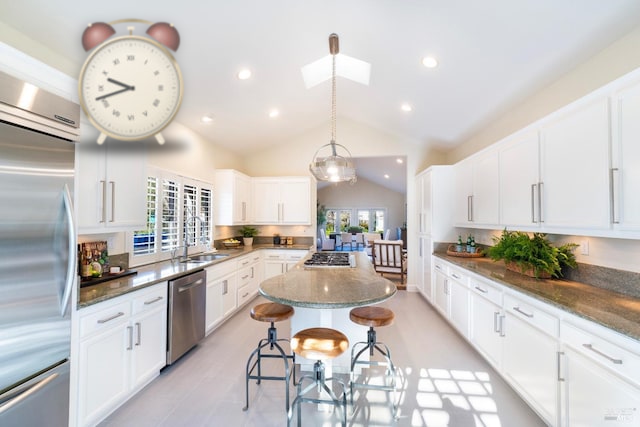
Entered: {"hour": 9, "minute": 42}
